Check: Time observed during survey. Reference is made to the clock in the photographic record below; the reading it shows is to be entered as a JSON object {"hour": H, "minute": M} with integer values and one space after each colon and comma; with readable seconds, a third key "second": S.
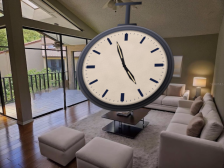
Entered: {"hour": 4, "minute": 57}
